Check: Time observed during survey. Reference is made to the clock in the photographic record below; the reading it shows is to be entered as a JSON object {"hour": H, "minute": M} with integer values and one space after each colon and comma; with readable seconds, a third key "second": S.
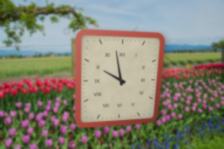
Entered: {"hour": 9, "minute": 58}
